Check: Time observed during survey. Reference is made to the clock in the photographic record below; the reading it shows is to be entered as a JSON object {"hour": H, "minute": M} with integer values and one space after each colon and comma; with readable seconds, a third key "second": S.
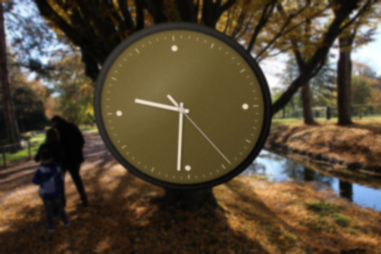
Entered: {"hour": 9, "minute": 31, "second": 24}
